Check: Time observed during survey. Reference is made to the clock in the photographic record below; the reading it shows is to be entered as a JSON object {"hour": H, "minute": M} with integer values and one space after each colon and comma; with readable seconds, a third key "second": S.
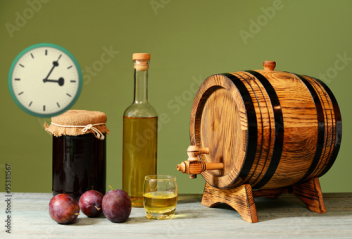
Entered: {"hour": 3, "minute": 5}
